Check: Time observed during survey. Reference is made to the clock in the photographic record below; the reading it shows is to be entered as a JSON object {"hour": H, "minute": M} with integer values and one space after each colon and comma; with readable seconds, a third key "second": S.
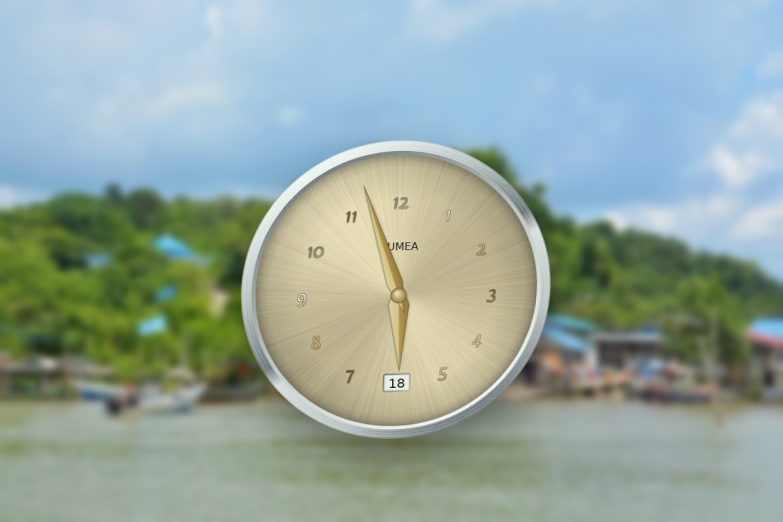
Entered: {"hour": 5, "minute": 57}
